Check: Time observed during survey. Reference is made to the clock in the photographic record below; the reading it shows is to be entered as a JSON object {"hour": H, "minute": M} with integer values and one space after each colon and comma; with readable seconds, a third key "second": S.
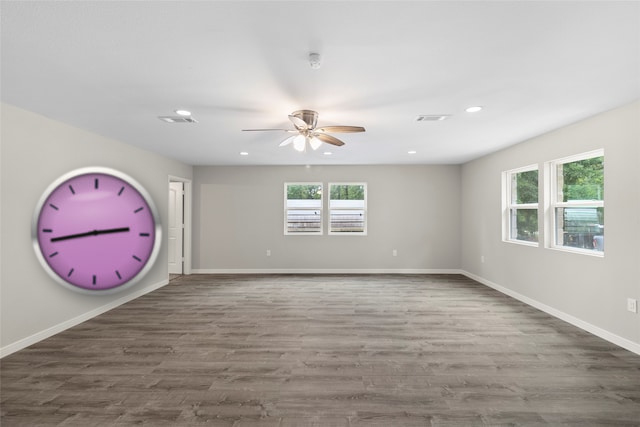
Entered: {"hour": 2, "minute": 43}
